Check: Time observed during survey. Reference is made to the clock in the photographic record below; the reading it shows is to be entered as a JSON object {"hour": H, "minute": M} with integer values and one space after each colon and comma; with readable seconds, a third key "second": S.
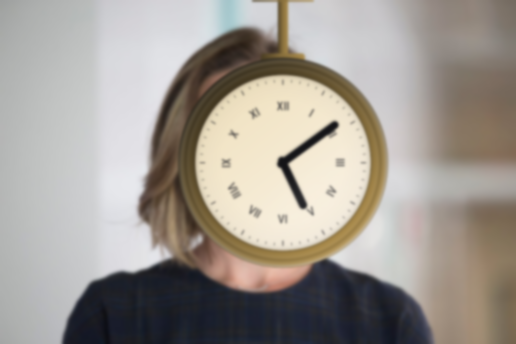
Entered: {"hour": 5, "minute": 9}
